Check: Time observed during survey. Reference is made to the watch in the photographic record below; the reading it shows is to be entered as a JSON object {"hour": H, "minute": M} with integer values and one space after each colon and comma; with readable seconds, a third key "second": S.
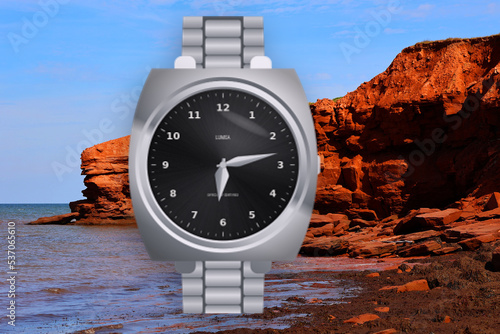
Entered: {"hour": 6, "minute": 13}
